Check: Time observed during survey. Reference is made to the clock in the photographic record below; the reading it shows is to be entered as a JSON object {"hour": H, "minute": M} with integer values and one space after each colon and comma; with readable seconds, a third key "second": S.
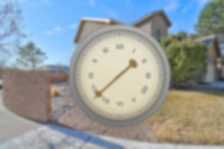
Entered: {"hour": 1, "minute": 38}
